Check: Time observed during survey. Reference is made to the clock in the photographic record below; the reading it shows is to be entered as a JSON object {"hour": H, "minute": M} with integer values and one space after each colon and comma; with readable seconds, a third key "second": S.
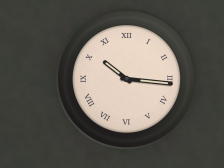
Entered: {"hour": 10, "minute": 16}
